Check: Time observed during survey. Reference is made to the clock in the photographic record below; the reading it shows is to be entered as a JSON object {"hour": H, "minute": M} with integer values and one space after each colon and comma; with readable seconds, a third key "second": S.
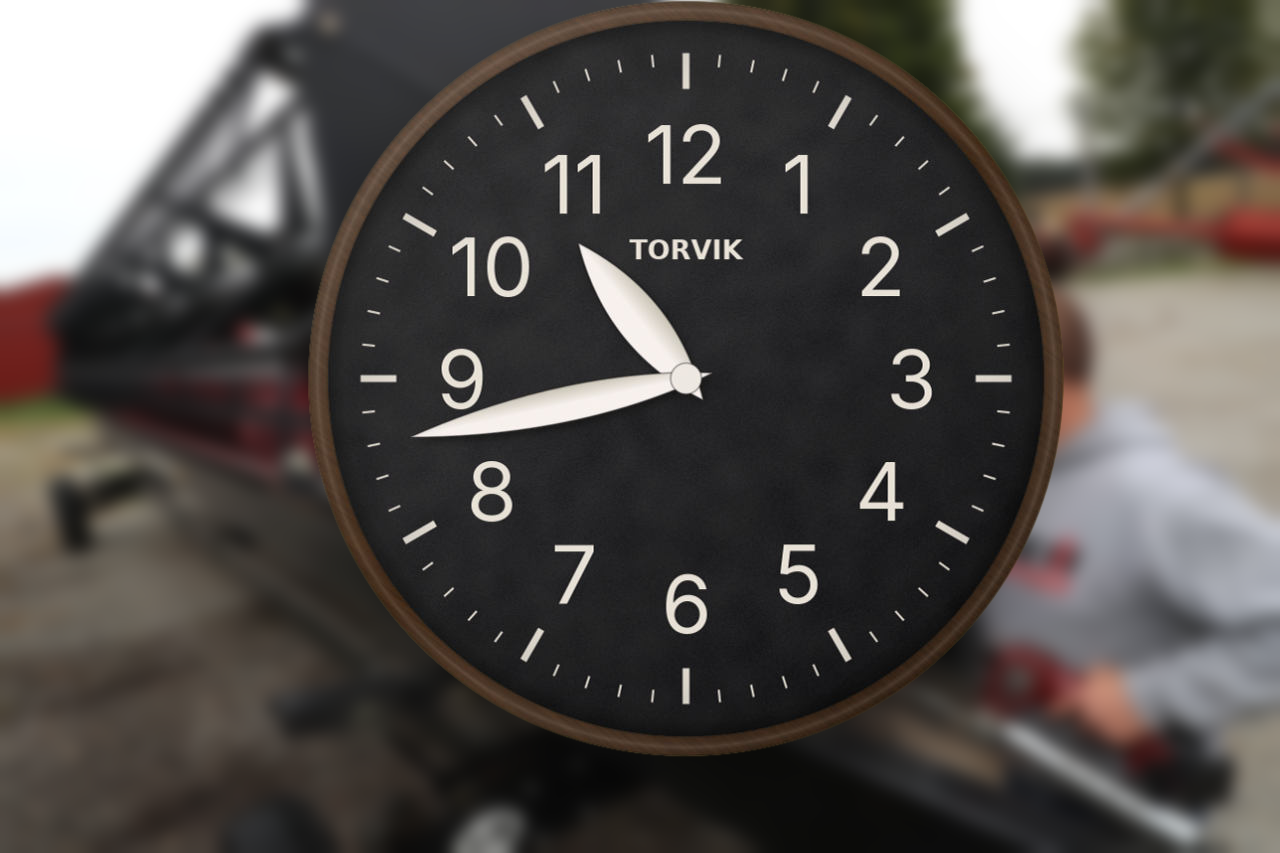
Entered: {"hour": 10, "minute": 43}
